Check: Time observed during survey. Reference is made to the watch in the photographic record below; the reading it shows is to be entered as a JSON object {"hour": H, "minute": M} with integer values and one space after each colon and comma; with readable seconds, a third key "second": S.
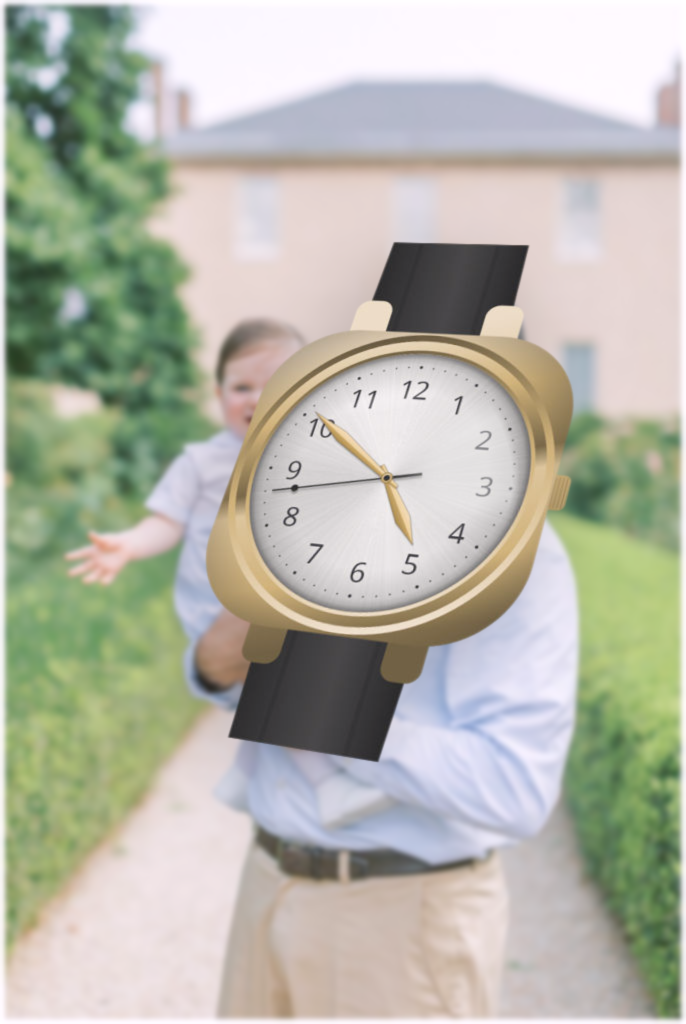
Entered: {"hour": 4, "minute": 50, "second": 43}
